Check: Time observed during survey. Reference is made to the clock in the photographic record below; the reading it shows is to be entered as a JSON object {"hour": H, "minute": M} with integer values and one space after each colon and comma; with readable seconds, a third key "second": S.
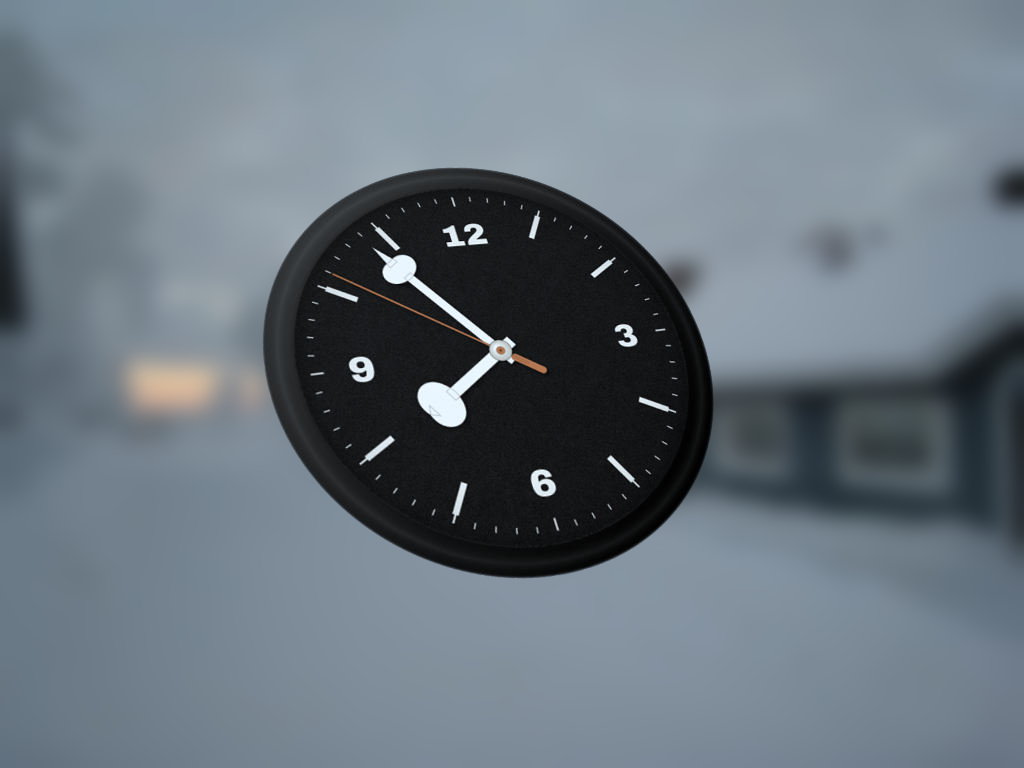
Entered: {"hour": 7, "minute": 53, "second": 51}
